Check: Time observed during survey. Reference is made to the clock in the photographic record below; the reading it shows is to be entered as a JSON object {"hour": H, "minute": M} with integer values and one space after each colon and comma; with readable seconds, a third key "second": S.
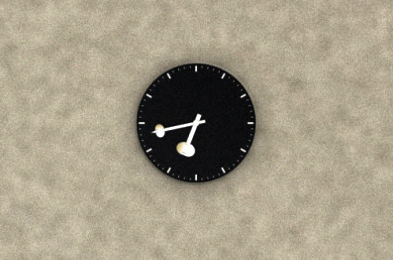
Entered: {"hour": 6, "minute": 43}
